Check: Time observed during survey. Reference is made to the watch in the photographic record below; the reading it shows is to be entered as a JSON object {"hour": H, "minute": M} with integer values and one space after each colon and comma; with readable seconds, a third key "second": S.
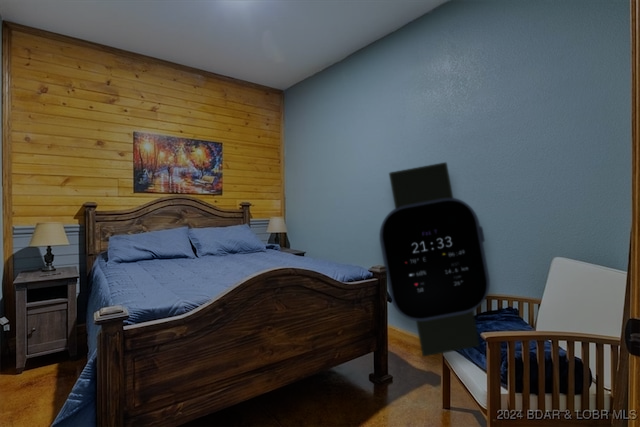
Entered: {"hour": 21, "minute": 33}
